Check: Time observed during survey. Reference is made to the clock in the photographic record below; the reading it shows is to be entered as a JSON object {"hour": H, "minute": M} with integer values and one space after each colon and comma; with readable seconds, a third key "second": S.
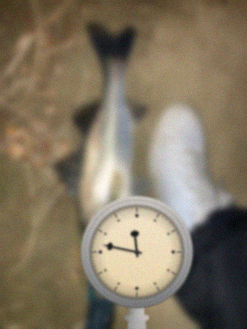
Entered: {"hour": 11, "minute": 47}
